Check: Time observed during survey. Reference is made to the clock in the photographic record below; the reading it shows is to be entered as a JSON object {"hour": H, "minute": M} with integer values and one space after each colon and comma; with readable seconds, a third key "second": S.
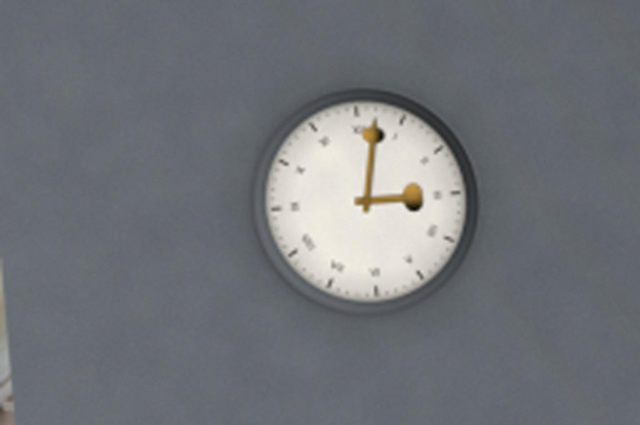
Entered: {"hour": 3, "minute": 2}
